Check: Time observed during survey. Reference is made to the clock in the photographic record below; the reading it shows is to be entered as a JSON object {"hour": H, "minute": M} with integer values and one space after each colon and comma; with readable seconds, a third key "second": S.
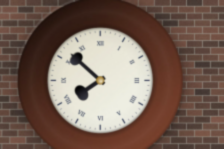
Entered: {"hour": 7, "minute": 52}
